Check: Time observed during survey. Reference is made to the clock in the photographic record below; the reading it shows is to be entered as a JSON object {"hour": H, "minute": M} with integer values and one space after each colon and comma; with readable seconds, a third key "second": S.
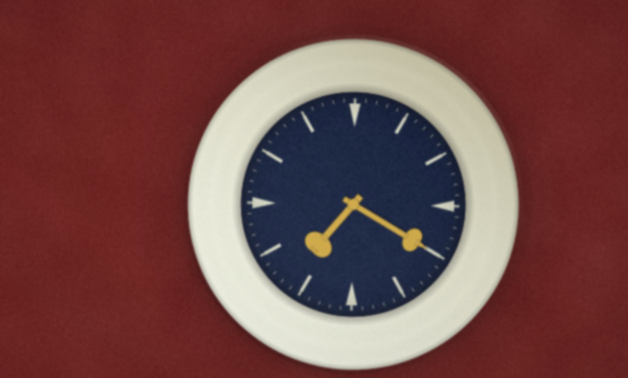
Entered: {"hour": 7, "minute": 20}
